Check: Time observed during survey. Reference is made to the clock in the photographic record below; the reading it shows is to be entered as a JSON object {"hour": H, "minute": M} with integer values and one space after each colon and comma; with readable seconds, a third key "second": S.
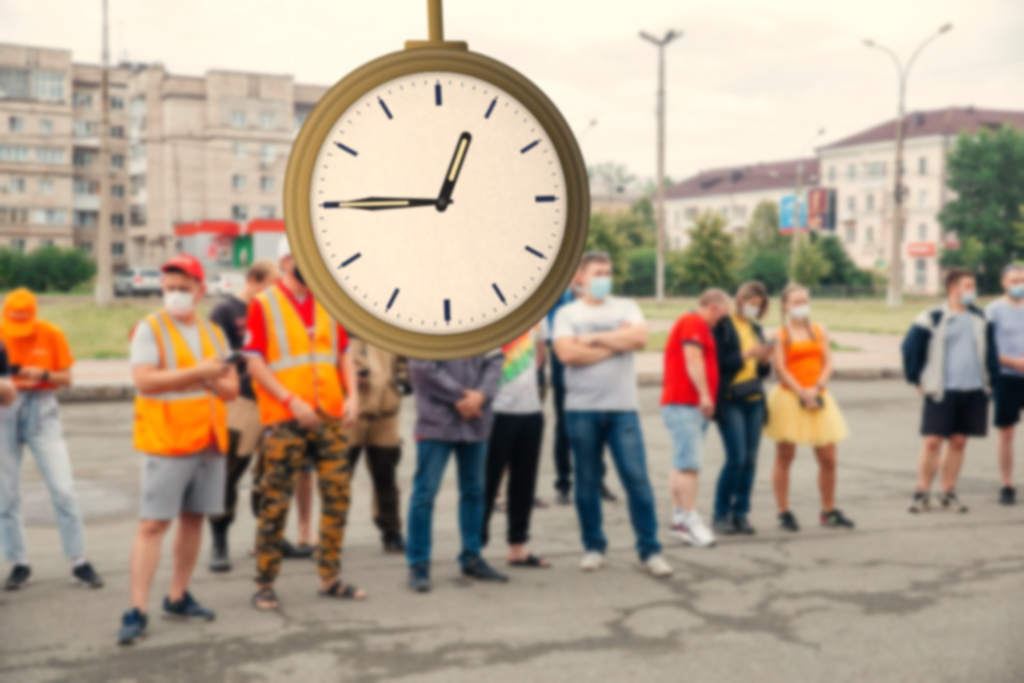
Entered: {"hour": 12, "minute": 45}
